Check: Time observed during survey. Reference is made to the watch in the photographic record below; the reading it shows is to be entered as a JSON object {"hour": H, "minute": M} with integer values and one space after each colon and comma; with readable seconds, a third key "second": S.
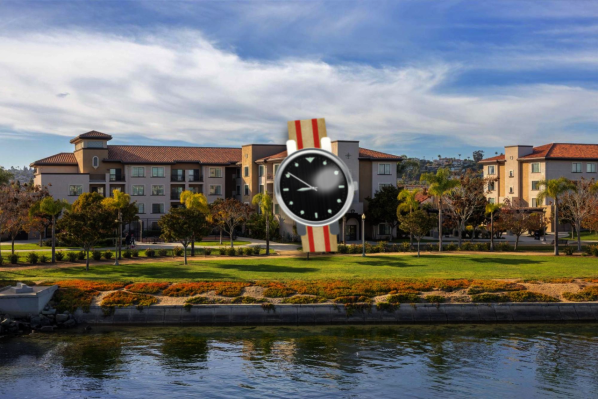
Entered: {"hour": 8, "minute": 51}
